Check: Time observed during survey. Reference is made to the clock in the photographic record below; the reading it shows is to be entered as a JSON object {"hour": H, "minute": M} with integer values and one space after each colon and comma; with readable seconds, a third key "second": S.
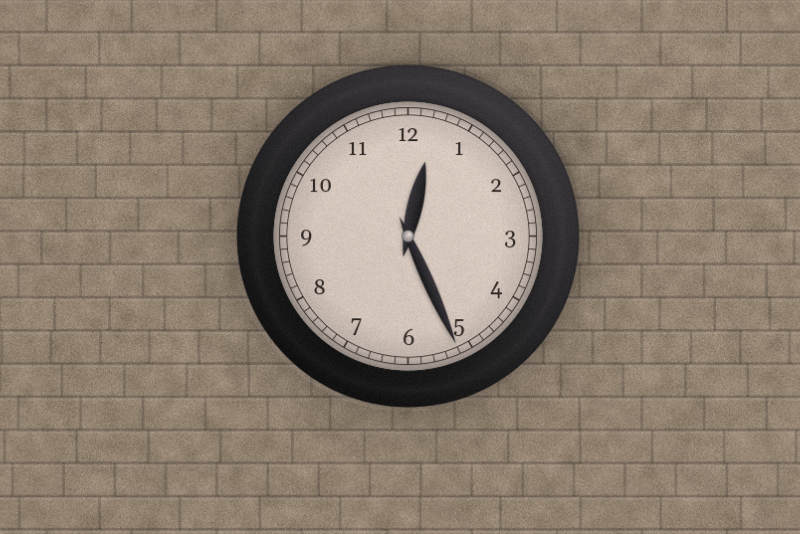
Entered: {"hour": 12, "minute": 26}
